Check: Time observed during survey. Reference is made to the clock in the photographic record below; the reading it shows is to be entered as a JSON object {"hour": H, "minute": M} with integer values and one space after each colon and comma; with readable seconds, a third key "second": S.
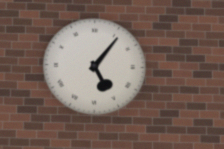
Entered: {"hour": 5, "minute": 6}
